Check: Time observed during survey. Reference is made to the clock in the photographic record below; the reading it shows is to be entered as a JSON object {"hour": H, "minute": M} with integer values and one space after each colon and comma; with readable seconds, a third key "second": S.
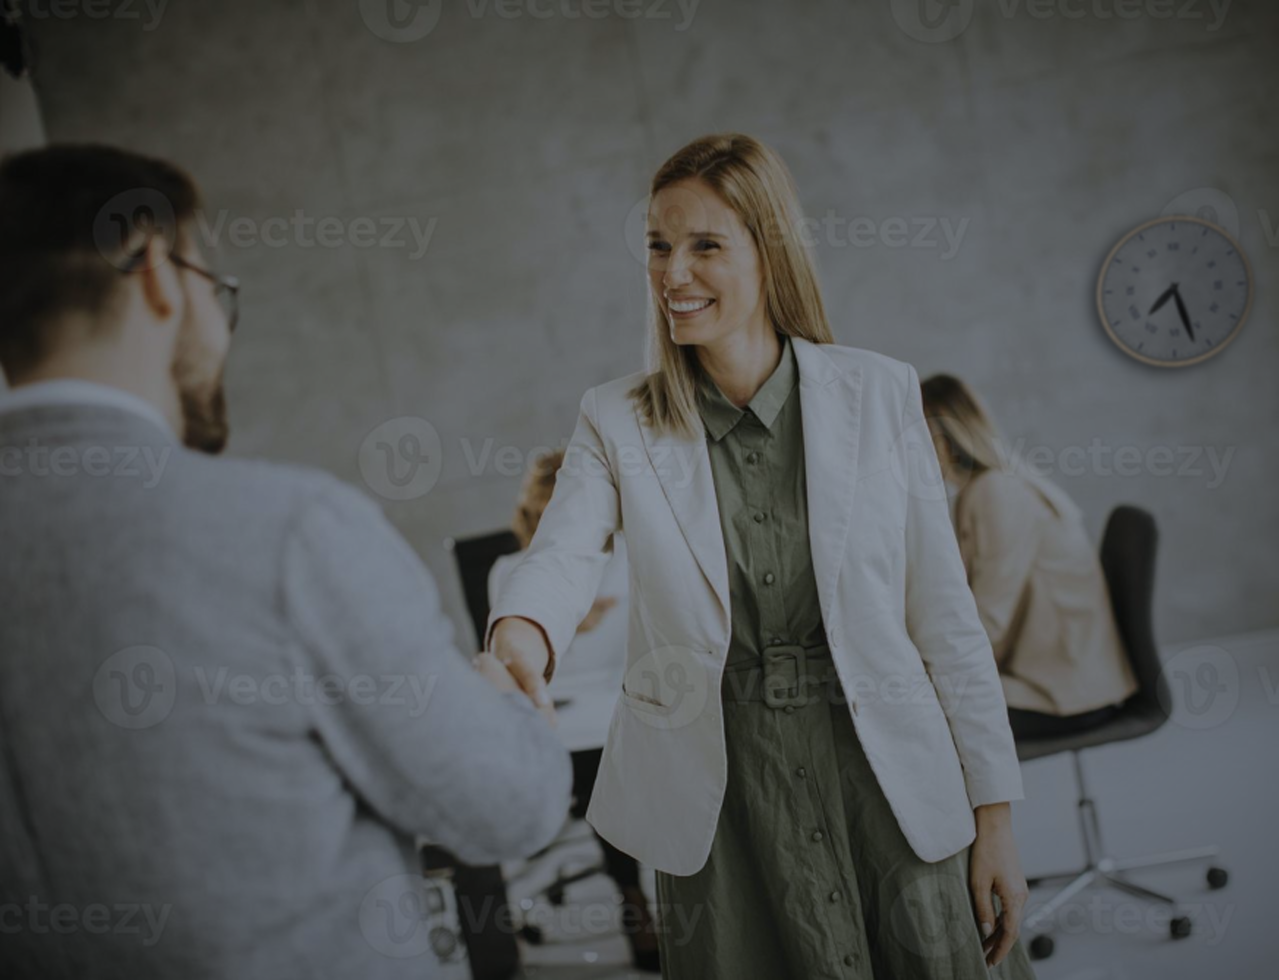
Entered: {"hour": 7, "minute": 27}
